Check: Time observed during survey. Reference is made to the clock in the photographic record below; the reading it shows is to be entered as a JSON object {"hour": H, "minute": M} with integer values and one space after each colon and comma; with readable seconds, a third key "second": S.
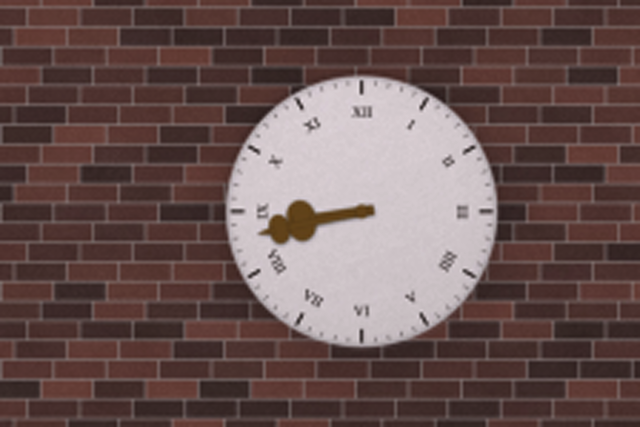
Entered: {"hour": 8, "minute": 43}
